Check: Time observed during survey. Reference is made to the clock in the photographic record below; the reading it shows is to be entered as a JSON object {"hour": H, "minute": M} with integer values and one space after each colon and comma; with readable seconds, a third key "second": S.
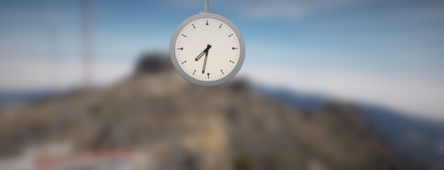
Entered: {"hour": 7, "minute": 32}
